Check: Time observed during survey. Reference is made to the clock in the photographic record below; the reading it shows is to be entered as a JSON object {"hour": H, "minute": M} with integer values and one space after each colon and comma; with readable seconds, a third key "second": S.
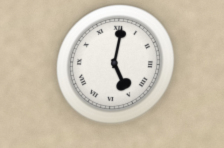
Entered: {"hour": 5, "minute": 1}
